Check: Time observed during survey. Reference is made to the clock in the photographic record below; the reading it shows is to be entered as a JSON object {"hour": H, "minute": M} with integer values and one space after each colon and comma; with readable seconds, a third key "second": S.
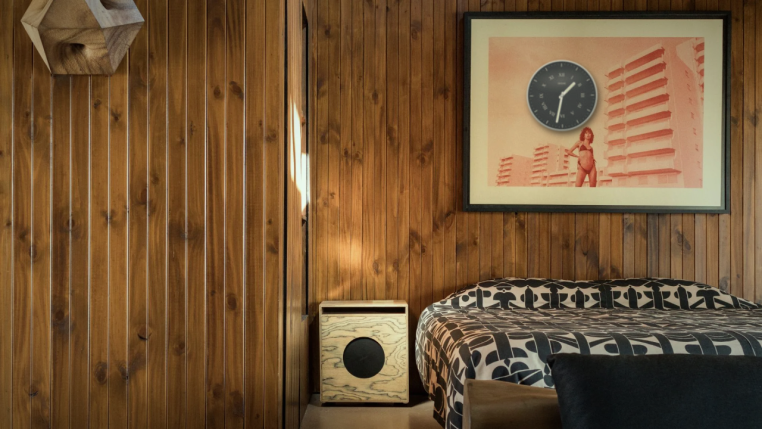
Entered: {"hour": 1, "minute": 32}
